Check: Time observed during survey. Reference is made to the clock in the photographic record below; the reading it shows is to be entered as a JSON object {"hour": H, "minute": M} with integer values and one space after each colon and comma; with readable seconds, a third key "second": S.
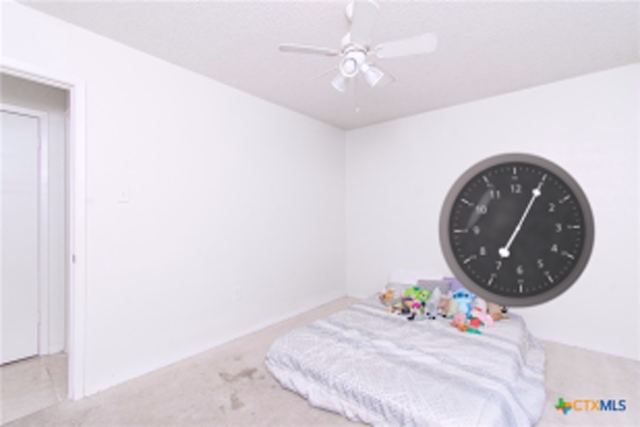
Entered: {"hour": 7, "minute": 5}
